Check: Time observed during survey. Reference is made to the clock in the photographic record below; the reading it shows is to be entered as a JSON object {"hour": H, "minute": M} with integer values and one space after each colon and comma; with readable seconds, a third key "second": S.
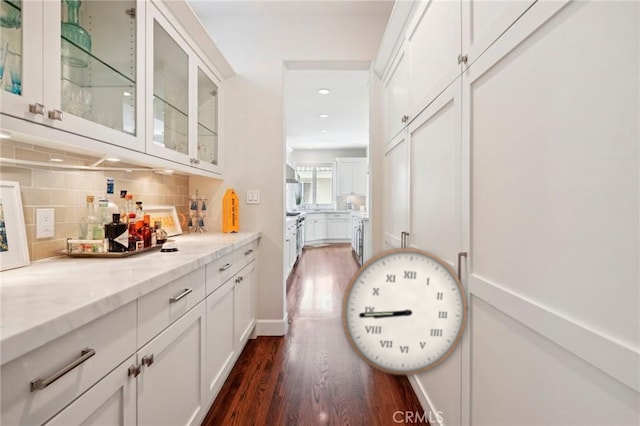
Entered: {"hour": 8, "minute": 44}
